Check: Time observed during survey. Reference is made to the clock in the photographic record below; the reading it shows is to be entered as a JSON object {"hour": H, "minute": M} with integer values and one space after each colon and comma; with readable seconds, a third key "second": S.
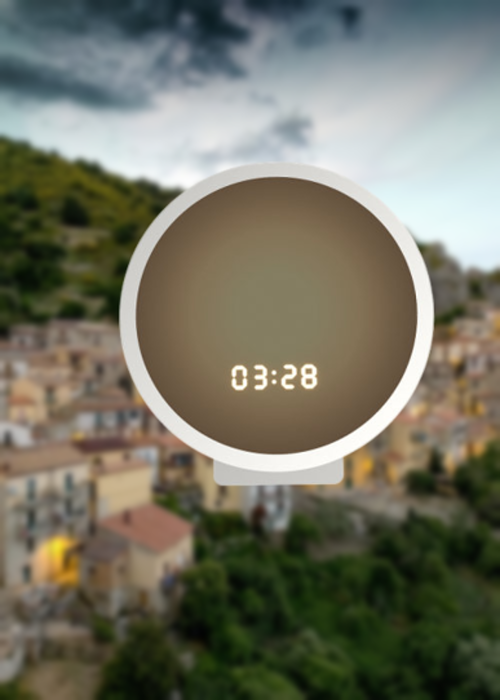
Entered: {"hour": 3, "minute": 28}
